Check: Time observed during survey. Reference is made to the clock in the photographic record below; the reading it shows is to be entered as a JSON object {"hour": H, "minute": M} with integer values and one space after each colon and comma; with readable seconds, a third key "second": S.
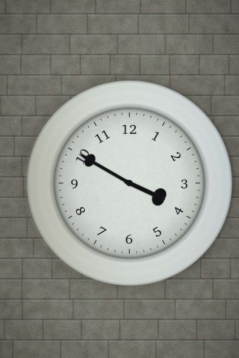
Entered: {"hour": 3, "minute": 50}
